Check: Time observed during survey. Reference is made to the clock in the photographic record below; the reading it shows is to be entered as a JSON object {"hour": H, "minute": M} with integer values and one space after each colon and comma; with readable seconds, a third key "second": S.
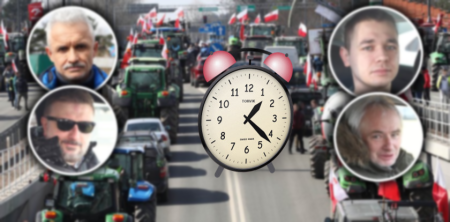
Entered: {"hour": 1, "minute": 22}
